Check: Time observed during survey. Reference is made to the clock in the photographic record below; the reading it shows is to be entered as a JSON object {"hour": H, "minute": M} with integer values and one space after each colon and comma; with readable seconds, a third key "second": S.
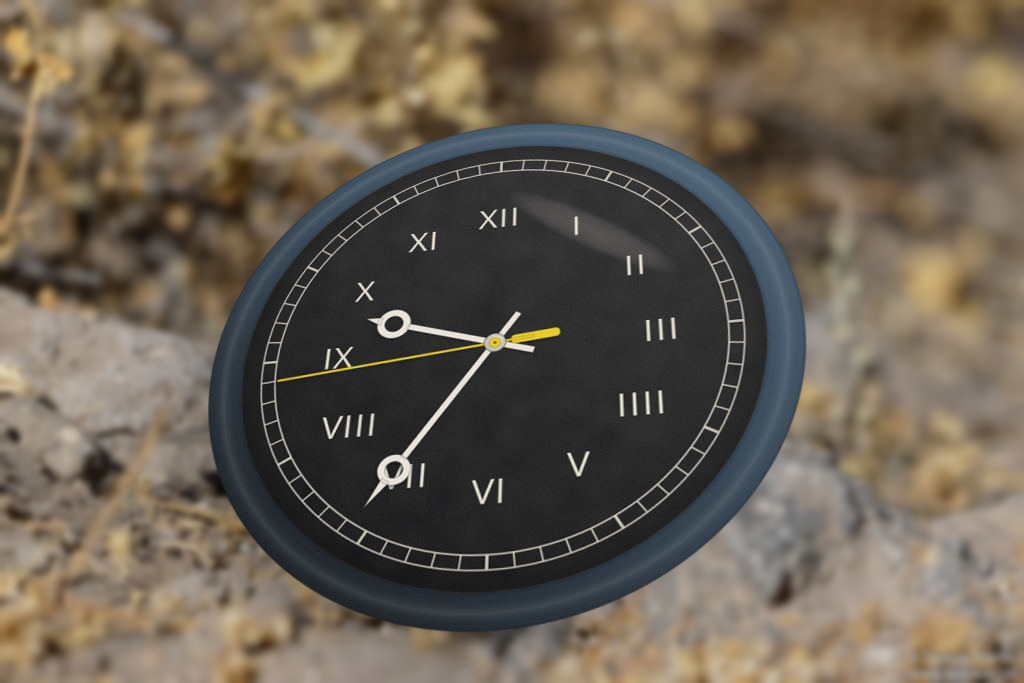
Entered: {"hour": 9, "minute": 35, "second": 44}
